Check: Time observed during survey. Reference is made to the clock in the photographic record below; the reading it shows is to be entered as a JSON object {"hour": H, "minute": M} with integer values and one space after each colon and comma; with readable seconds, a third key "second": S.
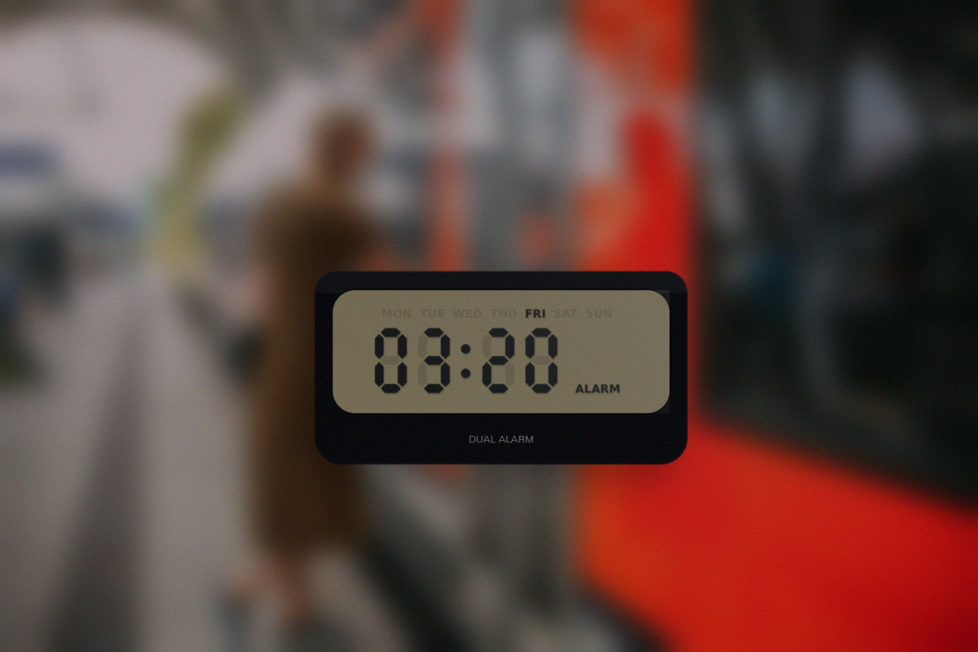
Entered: {"hour": 3, "minute": 20}
